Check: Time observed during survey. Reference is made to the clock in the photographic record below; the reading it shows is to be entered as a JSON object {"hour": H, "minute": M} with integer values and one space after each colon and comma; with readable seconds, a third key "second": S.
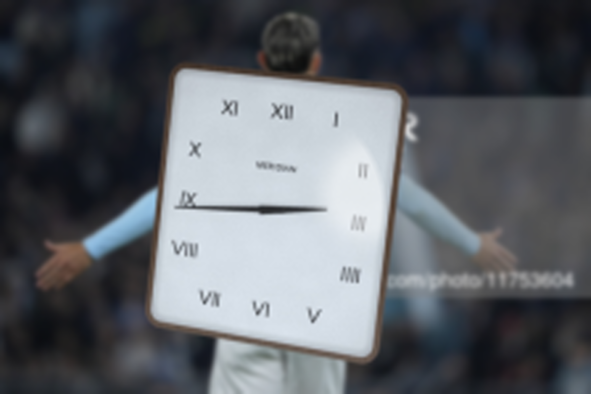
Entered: {"hour": 2, "minute": 44}
